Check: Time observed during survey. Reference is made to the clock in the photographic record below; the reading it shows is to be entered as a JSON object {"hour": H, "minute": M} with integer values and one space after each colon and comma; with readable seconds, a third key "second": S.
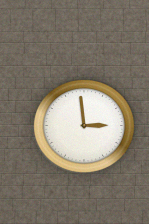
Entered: {"hour": 2, "minute": 59}
